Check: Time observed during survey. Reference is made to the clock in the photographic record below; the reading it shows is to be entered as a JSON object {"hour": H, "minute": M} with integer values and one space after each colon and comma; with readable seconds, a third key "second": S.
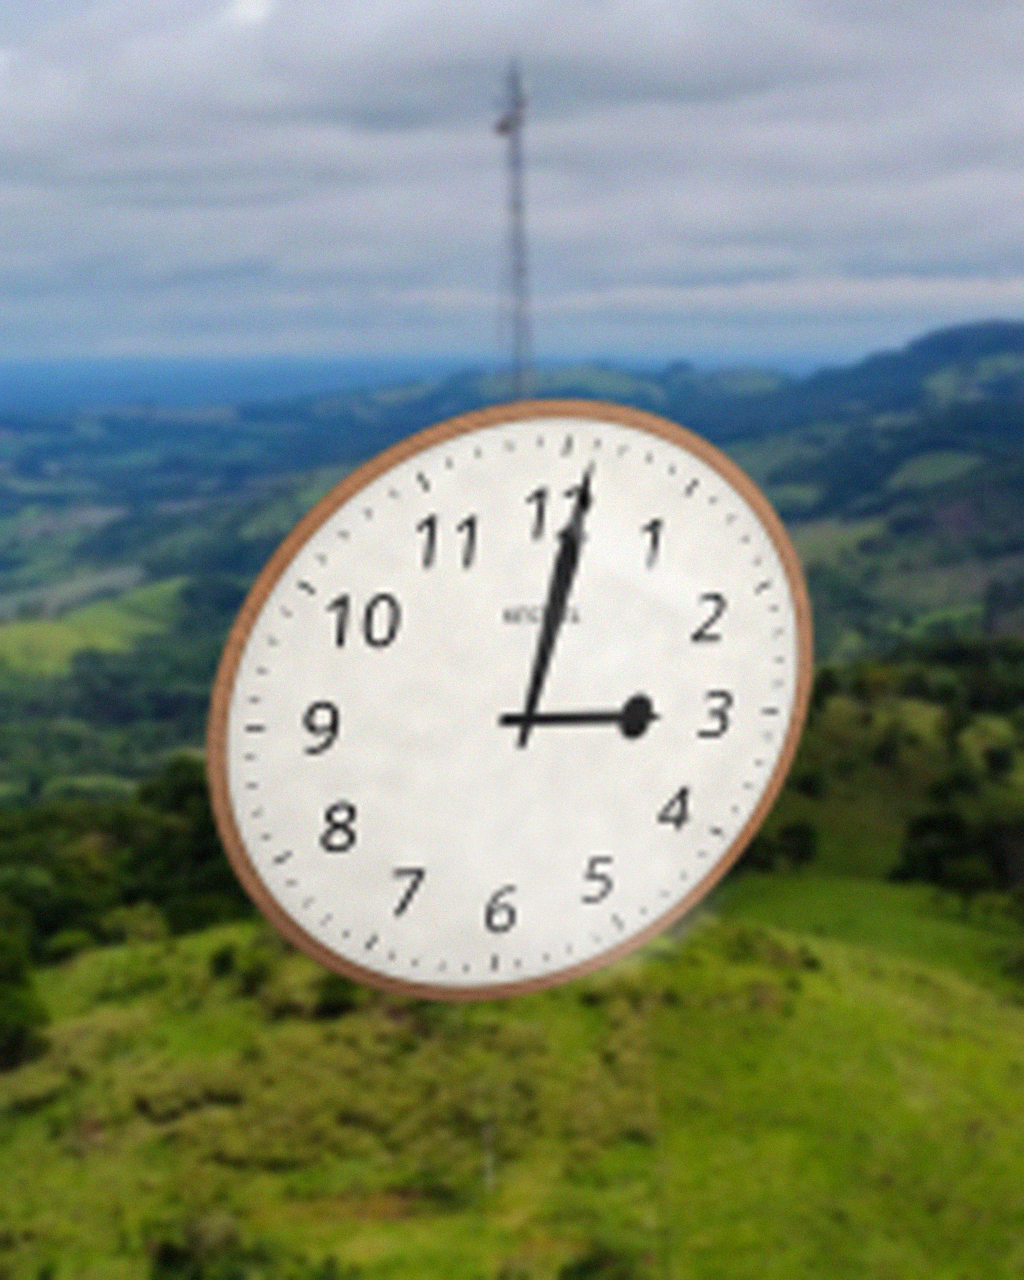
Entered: {"hour": 3, "minute": 1}
